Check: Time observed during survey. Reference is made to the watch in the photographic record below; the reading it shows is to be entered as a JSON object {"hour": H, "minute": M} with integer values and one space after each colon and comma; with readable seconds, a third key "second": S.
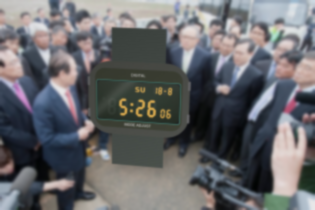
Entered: {"hour": 5, "minute": 26}
